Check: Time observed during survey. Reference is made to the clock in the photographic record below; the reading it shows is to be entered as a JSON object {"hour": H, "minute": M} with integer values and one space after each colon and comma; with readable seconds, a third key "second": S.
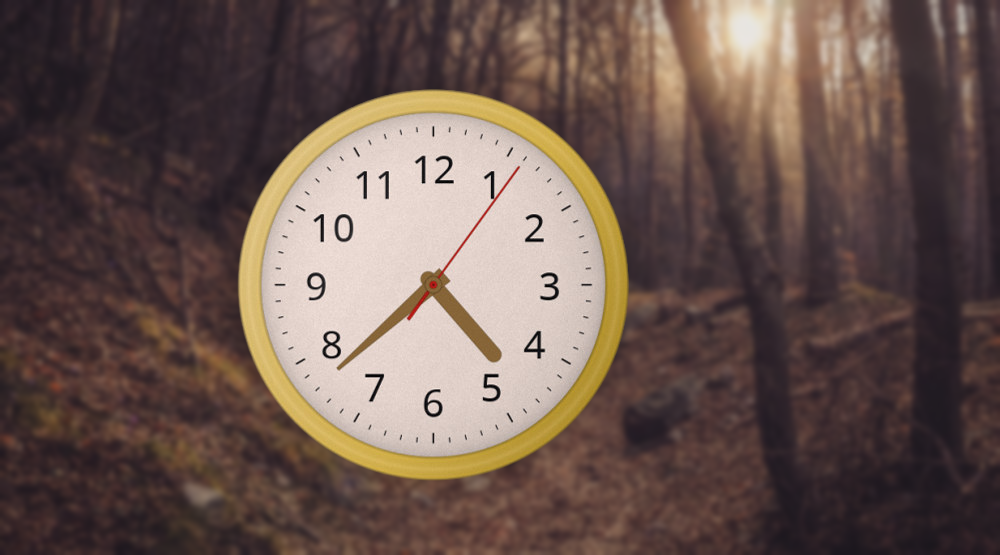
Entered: {"hour": 4, "minute": 38, "second": 6}
